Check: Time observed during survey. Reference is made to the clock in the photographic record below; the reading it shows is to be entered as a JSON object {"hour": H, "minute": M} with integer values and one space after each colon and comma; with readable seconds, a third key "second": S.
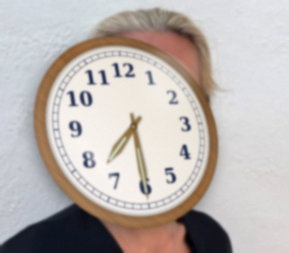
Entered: {"hour": 7, "minute": 30}
